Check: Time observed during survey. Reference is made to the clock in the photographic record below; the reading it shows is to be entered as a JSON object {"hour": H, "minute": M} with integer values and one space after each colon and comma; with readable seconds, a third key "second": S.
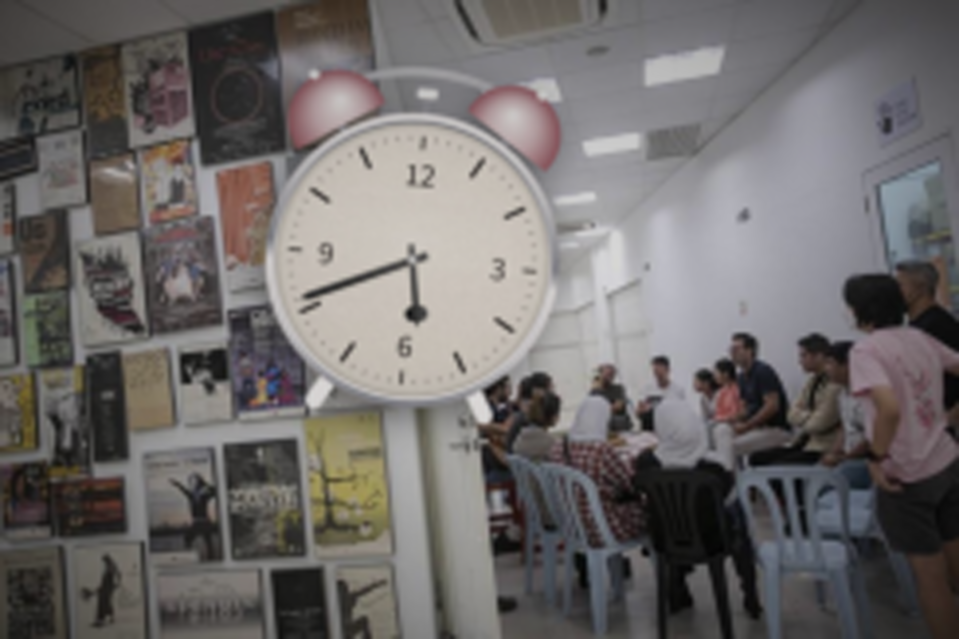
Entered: {"hour": 5, "minute": 41}
